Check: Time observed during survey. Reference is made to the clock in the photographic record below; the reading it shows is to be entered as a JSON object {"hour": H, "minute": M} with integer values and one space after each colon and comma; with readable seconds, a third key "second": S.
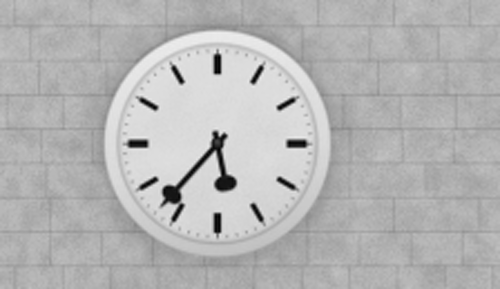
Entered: {"hour": 5, "minute": 37}
